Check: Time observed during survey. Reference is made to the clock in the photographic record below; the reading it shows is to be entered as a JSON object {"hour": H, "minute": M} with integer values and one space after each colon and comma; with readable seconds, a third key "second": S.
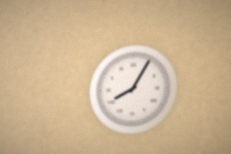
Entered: {"hour": 8, "minute": 5}
